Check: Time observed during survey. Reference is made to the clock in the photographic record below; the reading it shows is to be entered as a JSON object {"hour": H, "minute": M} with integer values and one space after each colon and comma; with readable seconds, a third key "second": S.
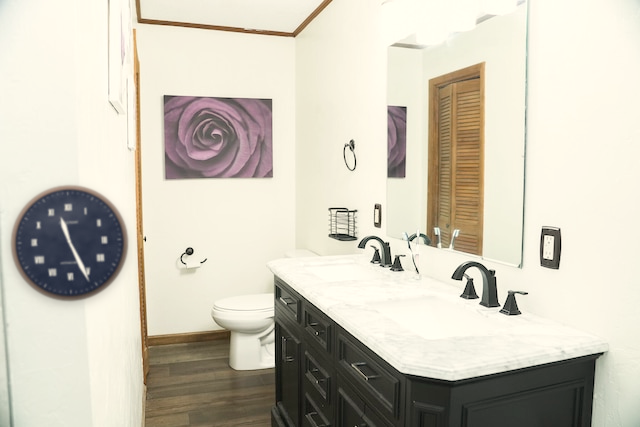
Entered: {"hour": 11, "minute": 26}
